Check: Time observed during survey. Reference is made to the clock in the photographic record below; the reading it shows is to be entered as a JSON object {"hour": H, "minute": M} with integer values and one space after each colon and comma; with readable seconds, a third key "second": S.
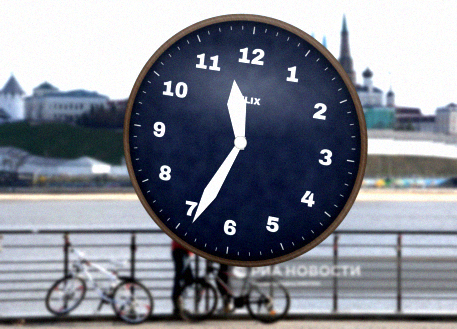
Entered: {"hour": 11, "minute": 34}
